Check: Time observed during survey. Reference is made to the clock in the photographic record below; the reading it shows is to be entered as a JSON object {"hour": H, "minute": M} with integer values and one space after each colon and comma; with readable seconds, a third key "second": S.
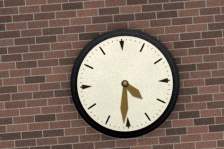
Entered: {"hour": 4, "minute": 31}
